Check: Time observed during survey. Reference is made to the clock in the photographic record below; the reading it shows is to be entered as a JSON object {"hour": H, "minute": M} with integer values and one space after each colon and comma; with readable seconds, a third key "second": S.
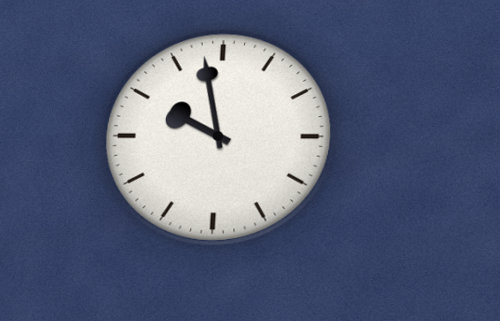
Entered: {"hour": 9, "minute": 58}
